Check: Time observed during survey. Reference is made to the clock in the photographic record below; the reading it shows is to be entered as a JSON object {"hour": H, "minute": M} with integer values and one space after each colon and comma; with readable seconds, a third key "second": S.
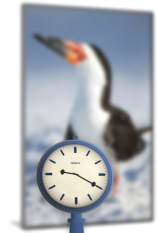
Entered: {"hour": 9, "minute": 20}
